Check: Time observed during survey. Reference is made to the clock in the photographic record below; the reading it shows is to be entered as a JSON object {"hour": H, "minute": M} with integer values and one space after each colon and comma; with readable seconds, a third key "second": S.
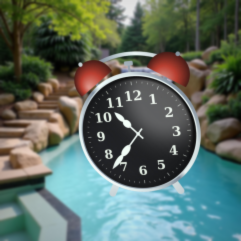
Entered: {"hour": 10, "minute": 37}
